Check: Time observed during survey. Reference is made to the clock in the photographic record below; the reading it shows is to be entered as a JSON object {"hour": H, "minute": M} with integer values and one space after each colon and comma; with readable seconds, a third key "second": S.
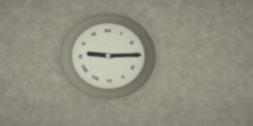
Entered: {"hour": 9, "minute": 15}
